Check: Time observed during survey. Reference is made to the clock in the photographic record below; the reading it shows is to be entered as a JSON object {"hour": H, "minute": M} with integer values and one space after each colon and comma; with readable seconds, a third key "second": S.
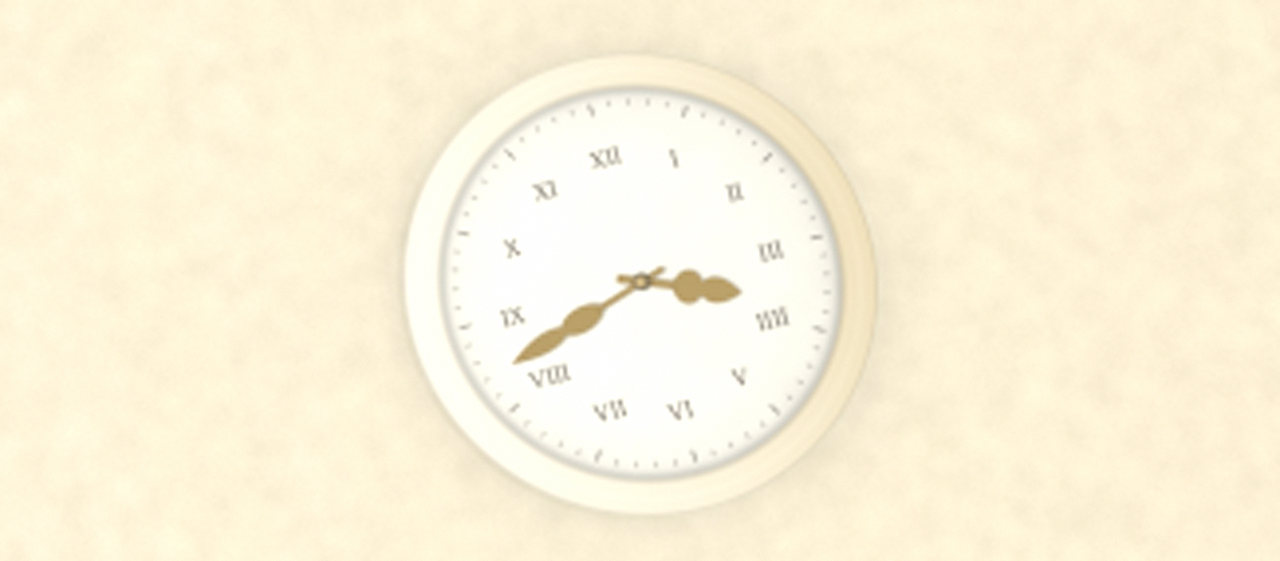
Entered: {"hour": 3, "minute": 42}
